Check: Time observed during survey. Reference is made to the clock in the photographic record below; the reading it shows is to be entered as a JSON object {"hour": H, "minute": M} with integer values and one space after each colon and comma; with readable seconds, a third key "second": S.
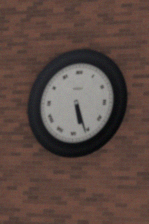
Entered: {"hour": 5, "minute": 26}
